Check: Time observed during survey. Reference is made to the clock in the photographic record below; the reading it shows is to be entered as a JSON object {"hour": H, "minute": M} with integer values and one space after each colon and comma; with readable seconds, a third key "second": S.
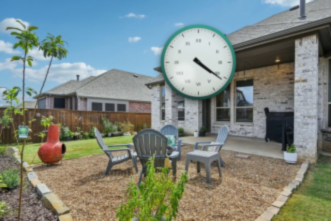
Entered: {"hour": 4, "minute": 21}
